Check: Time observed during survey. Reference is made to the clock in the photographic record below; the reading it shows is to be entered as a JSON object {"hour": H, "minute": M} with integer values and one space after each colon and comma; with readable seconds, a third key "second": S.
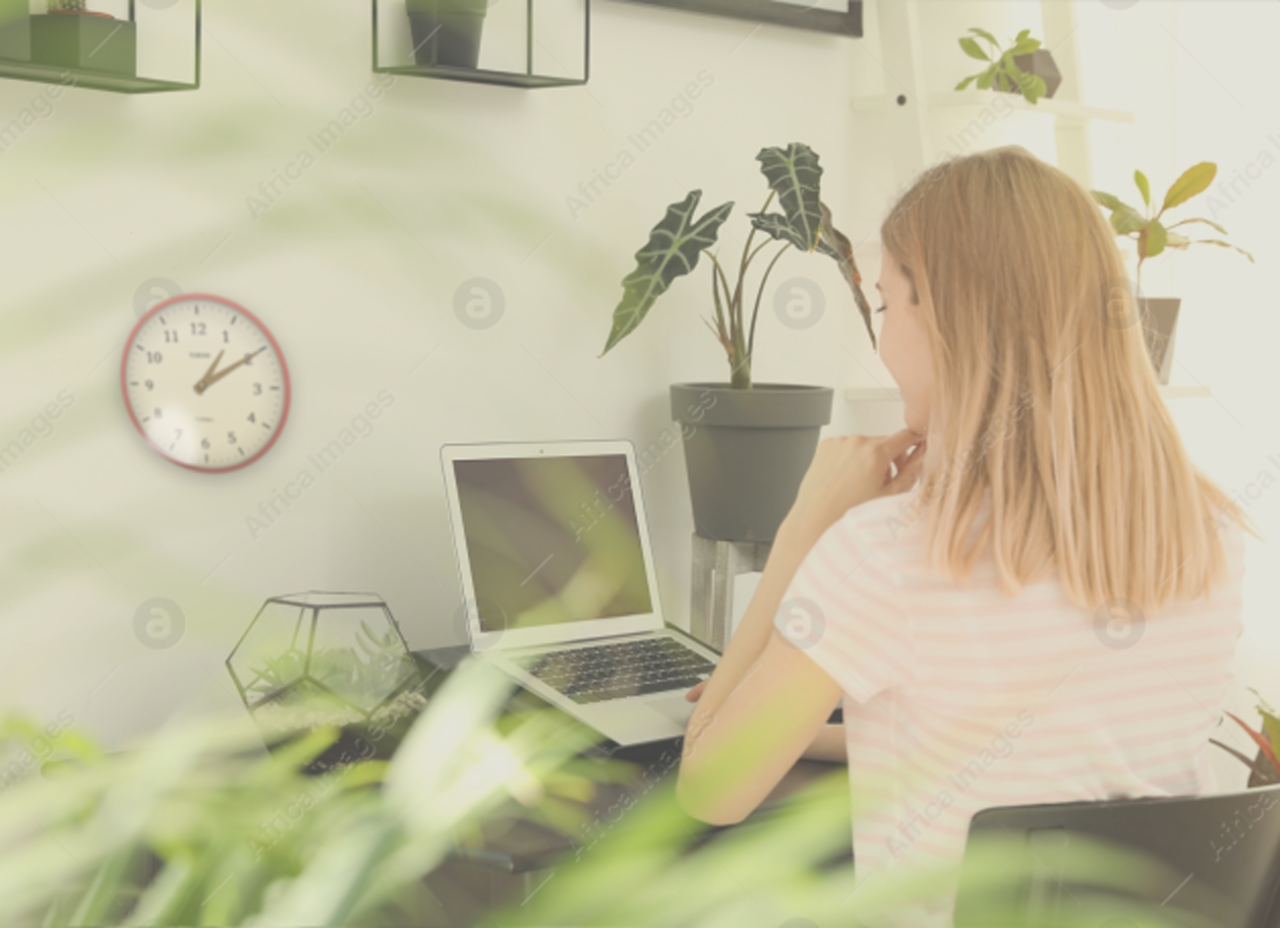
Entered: {"hour": 1, "minute": 10}
